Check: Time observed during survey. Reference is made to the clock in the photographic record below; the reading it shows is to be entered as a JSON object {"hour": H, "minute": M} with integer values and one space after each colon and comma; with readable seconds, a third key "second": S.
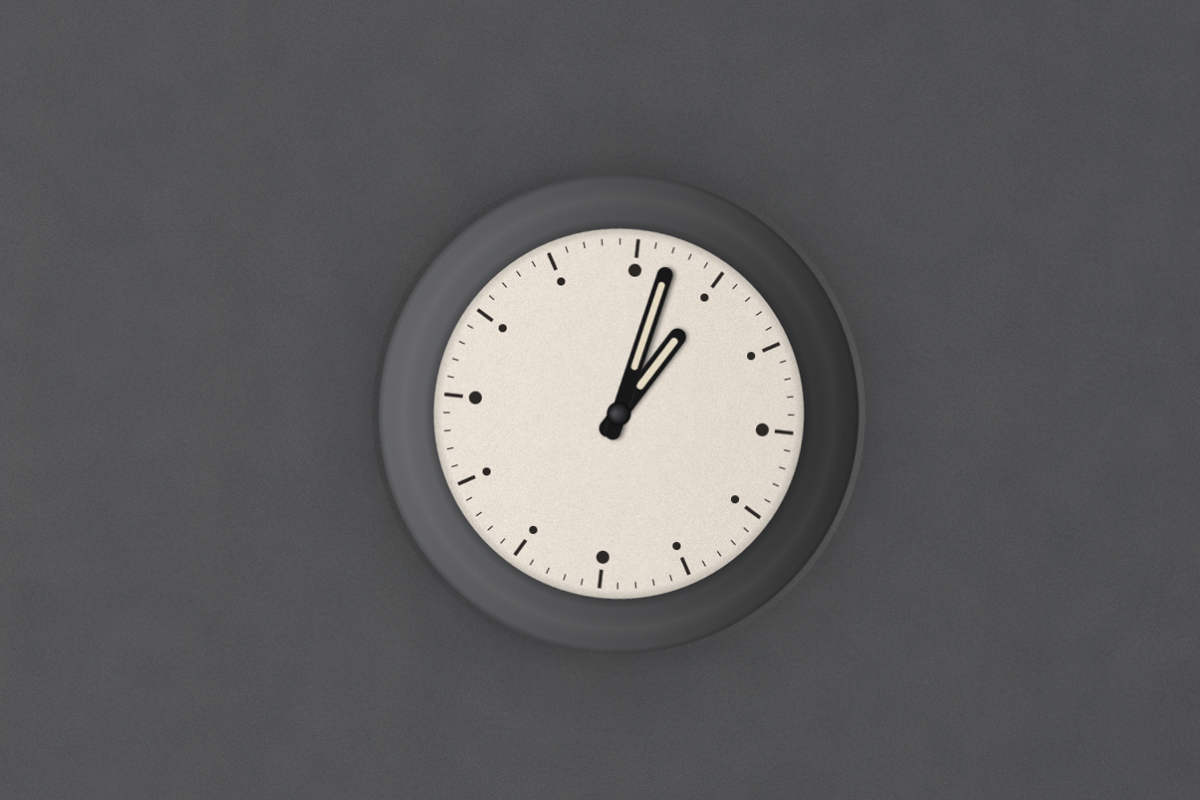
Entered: {"hour": 1, "minute": 2}
